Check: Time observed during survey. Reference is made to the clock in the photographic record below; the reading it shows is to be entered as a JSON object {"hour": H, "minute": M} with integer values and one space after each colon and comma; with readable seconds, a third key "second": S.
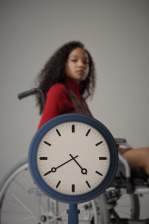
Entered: {"hour": 4, "minute": 40}
